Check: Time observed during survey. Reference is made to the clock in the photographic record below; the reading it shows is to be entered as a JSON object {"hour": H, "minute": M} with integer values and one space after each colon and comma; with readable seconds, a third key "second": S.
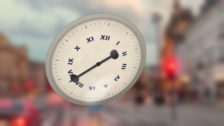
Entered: {"hour": 1, "minute": 38}
